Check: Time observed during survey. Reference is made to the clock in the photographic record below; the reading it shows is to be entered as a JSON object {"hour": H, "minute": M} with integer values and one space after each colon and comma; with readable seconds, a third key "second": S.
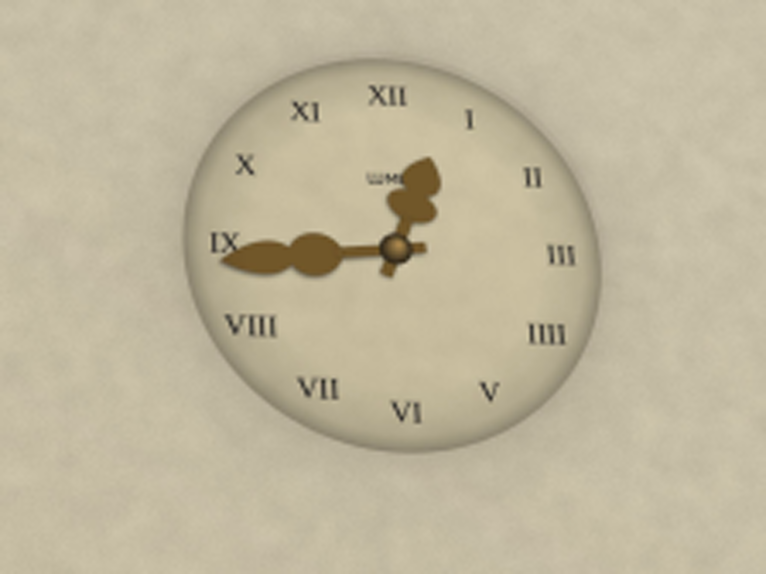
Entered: {"hour": 12, "minute": 44}
